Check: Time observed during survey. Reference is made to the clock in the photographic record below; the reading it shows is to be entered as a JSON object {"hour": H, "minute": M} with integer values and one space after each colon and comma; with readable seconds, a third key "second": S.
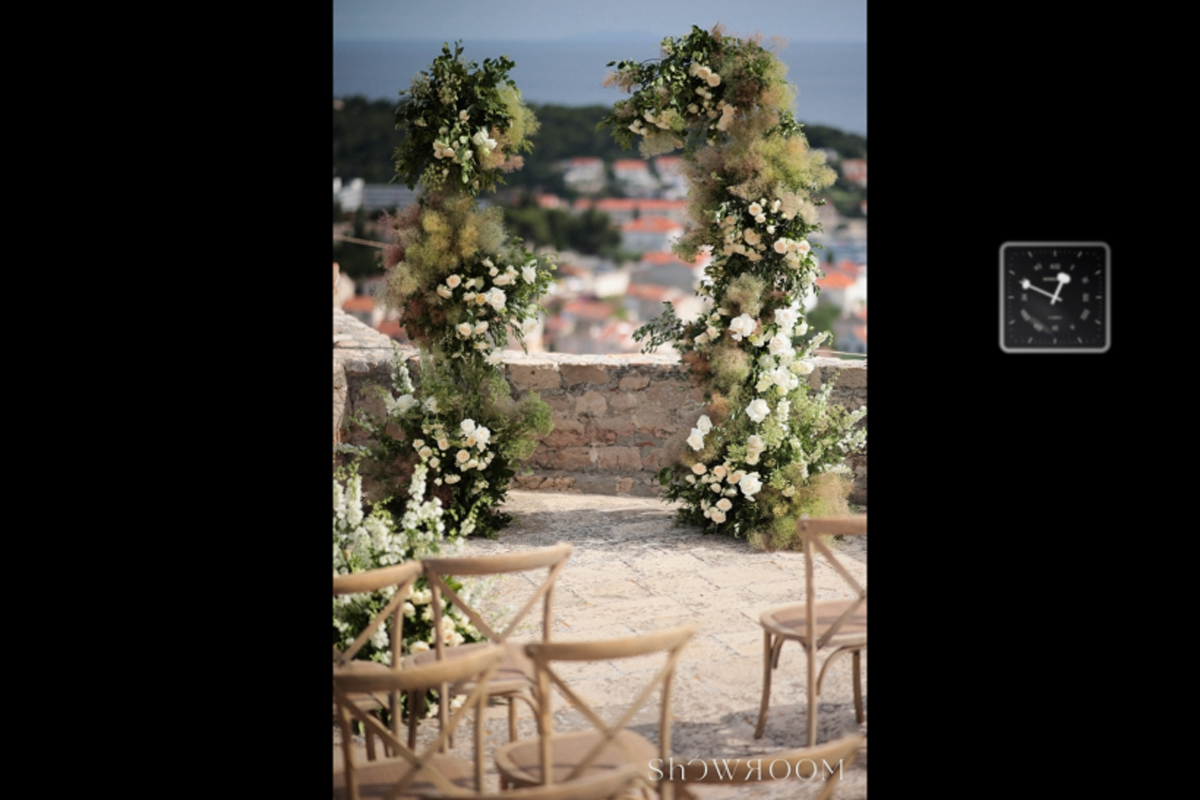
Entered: {"hour": 12, "minute": 49}
